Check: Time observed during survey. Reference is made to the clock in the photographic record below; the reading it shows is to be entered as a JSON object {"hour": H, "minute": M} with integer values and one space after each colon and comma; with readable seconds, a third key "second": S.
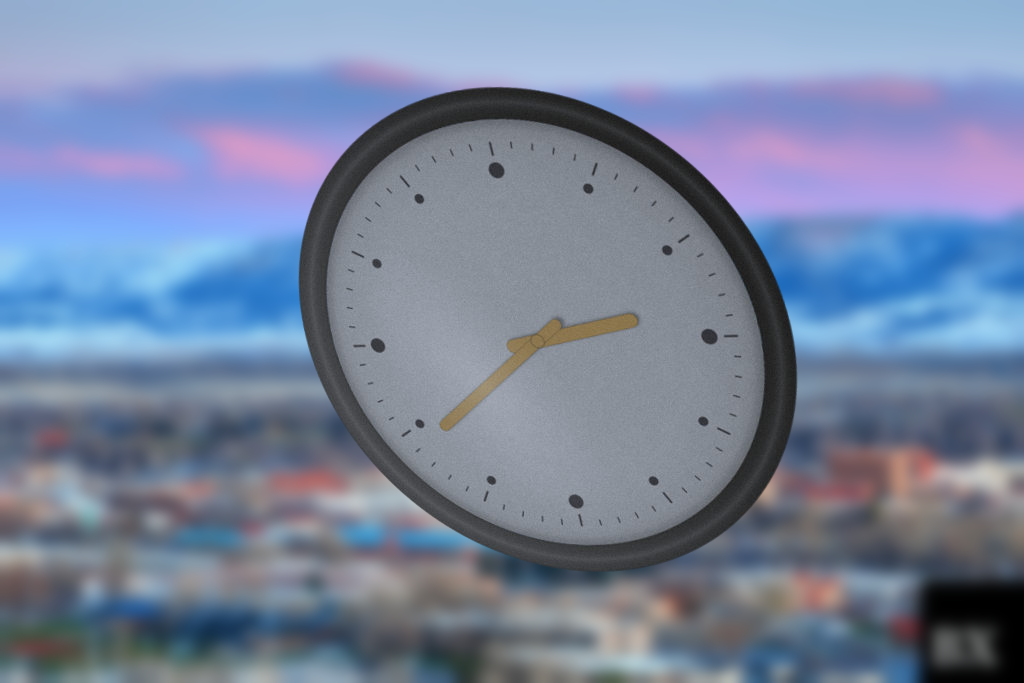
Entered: {"hour": 2, "minute": 39}
